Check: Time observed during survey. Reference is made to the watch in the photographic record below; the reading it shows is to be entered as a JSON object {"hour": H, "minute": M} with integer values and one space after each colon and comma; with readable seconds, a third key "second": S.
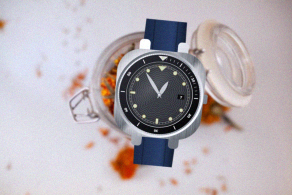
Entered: {"hour": 12, "minute": 54}
